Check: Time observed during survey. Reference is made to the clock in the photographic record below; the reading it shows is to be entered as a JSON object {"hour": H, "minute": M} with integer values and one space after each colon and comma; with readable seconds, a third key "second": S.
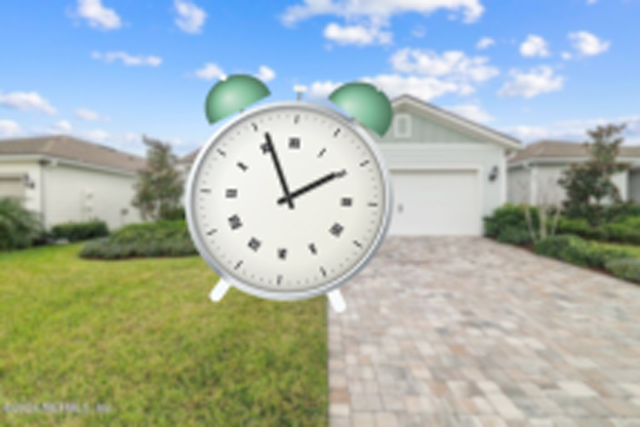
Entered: {"hour": 1, "minute": 56}
